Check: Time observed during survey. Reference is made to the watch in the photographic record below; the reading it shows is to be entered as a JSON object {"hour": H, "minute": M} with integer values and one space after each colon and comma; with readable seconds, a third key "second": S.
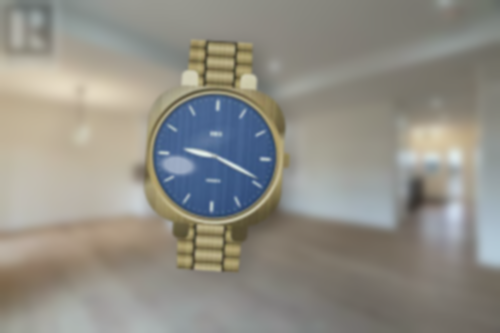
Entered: {"hour": 9, "minute": 19}
